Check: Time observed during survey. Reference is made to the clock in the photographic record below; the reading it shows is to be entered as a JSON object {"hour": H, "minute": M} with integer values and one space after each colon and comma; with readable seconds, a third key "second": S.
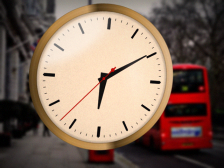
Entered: {"hour": 6, "minute": 9, "second": 37}
